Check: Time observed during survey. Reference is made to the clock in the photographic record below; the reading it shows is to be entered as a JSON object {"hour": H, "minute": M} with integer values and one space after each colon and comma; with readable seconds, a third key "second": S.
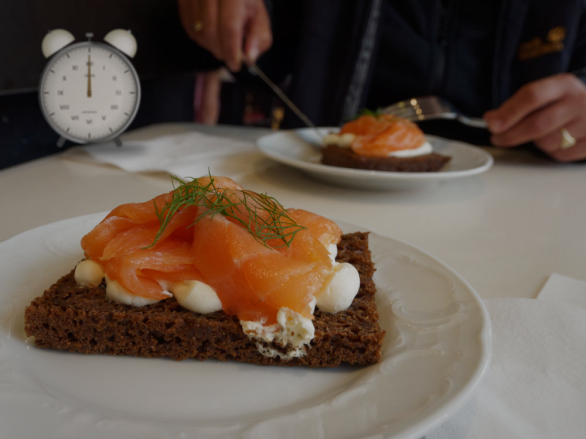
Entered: {"hour": 12, "minute": 0}
